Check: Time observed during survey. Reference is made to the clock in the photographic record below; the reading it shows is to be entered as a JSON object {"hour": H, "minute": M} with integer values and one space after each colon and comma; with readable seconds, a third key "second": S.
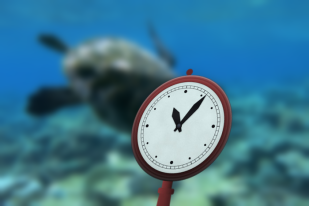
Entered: {"hour": 11, "minute": 6}
